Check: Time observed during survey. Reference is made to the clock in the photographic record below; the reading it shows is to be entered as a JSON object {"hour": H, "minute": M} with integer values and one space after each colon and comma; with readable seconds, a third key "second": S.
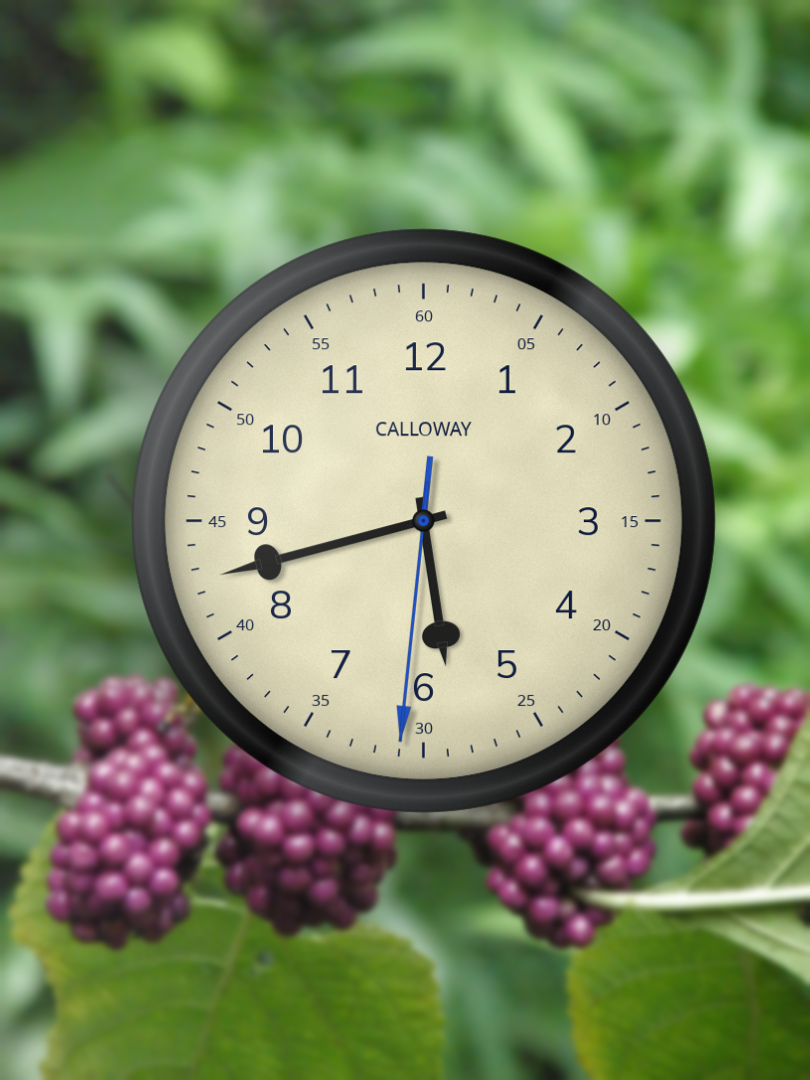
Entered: {"hour": 5, "minute": 42, "second": 31}
